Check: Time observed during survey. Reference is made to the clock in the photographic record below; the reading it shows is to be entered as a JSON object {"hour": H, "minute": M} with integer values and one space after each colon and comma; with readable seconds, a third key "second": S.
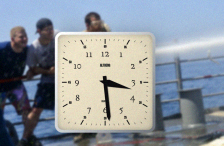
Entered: {"hour": 3, "minute": 29}
